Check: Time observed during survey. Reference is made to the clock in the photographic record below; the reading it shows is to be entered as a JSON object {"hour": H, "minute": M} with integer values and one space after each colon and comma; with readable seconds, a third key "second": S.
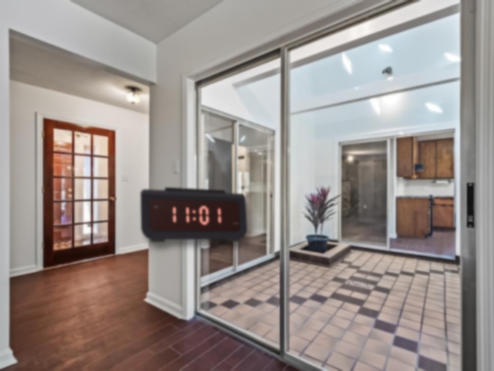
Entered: {"hour": 11, "minute": 1}
